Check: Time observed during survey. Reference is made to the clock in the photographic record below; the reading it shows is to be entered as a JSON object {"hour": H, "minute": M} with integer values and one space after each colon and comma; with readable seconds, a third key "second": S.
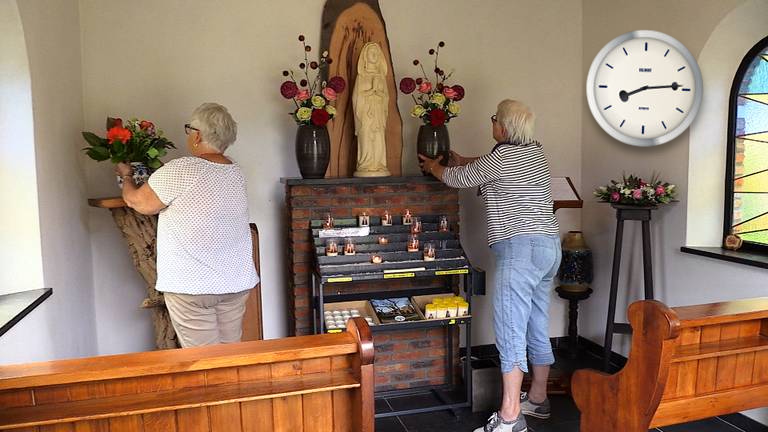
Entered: {"hour": 8, "minute": 14}
